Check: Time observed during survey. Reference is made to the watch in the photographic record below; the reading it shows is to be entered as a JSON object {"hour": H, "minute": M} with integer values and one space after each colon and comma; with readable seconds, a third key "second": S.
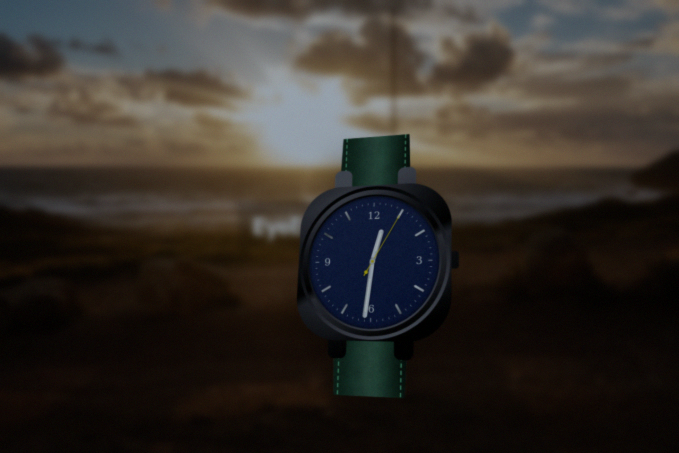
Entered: {"hour": 12, "minute": 31, "second": 5}
